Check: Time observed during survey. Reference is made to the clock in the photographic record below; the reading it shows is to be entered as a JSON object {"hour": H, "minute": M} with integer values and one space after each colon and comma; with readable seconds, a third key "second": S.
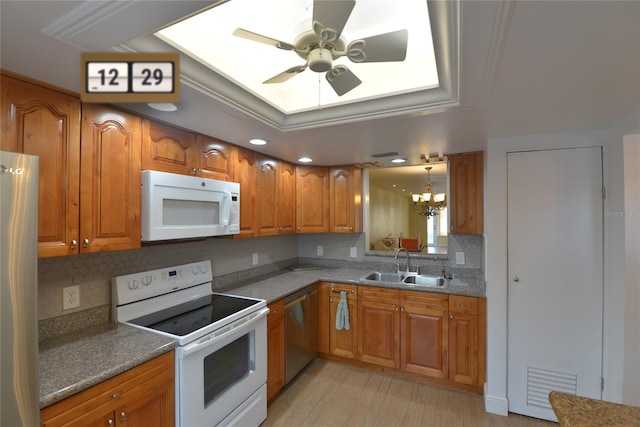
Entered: {"hour": 12, "minute": 29}
